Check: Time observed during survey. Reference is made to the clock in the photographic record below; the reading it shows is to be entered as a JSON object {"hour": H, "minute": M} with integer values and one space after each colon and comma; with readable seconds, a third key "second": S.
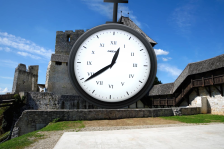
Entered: {"hour": 12, "minute": 39}
